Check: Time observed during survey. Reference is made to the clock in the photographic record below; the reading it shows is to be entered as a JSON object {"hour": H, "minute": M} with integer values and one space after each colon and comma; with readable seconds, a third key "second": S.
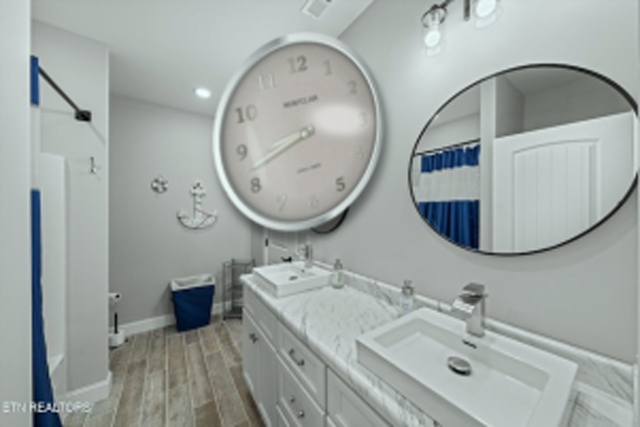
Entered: {"hour": 8, "minute": 42}
